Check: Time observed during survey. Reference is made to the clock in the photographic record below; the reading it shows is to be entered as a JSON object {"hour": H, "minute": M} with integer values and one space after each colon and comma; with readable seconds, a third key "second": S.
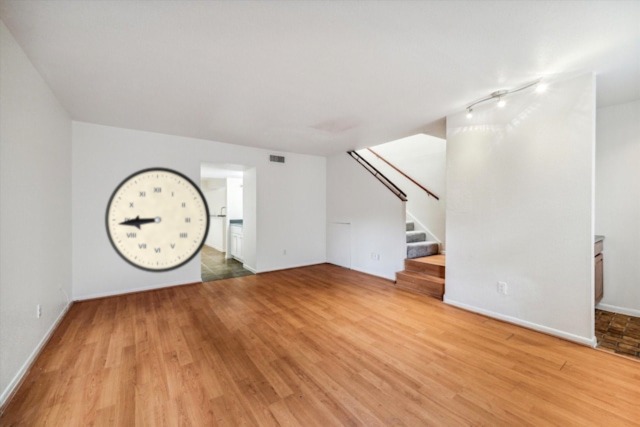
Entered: {"hour": 8, "minute": 44}
